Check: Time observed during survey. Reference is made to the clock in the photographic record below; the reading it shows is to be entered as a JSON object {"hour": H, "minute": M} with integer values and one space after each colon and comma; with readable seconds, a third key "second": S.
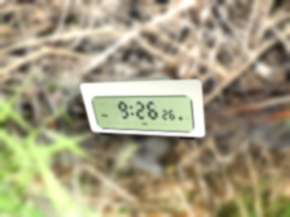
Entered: {"hour": 9, "minute": 26}
